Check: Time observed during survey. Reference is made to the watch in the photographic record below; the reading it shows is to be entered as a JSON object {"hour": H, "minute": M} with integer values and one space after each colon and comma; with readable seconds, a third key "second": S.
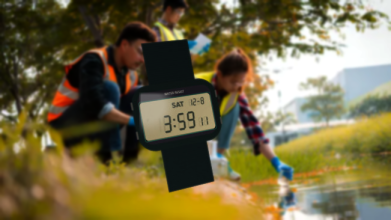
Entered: {"hour": 3, "minute": 59, "second": 11}
